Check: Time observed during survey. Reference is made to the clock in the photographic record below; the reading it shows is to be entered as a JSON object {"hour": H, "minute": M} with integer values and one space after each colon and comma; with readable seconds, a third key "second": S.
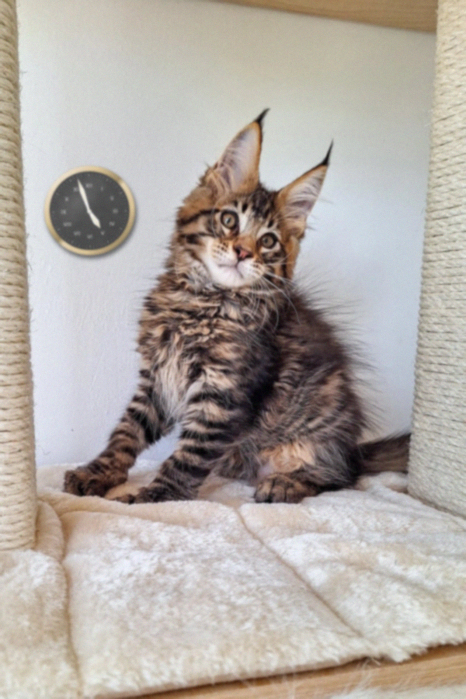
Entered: {"hour": 4, "minute": 57}
